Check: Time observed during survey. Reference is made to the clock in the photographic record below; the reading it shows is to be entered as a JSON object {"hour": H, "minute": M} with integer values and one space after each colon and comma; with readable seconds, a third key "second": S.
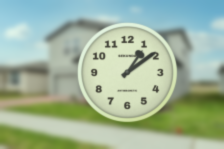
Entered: {"hour": 1, "minute": 9}
